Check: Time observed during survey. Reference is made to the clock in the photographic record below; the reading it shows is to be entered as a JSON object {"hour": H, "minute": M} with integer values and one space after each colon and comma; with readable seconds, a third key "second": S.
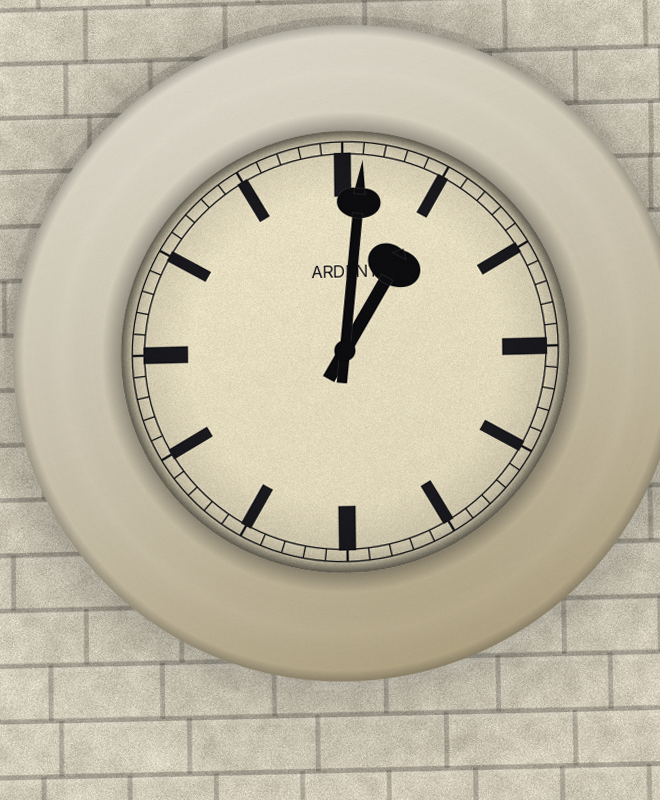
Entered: {"hour": 1, "minute": 1}
